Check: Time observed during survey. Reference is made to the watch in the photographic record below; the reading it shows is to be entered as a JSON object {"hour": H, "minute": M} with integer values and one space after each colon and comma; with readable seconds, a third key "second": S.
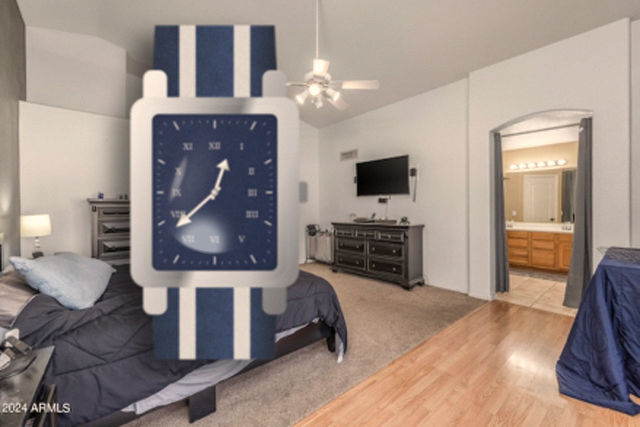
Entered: {"hour": 12, "minute": 38}
